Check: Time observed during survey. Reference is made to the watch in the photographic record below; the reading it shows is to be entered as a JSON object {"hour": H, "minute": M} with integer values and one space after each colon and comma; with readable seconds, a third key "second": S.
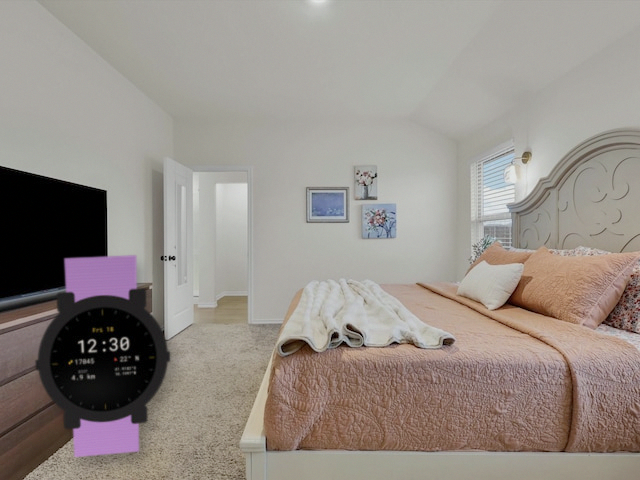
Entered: {"hour": 12, "minute": 30}
